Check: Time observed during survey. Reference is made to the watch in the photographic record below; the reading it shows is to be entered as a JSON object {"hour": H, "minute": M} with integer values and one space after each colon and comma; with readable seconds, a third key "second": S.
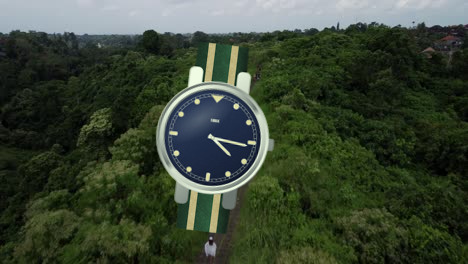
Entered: {"hour": 4, "minute": 16}
